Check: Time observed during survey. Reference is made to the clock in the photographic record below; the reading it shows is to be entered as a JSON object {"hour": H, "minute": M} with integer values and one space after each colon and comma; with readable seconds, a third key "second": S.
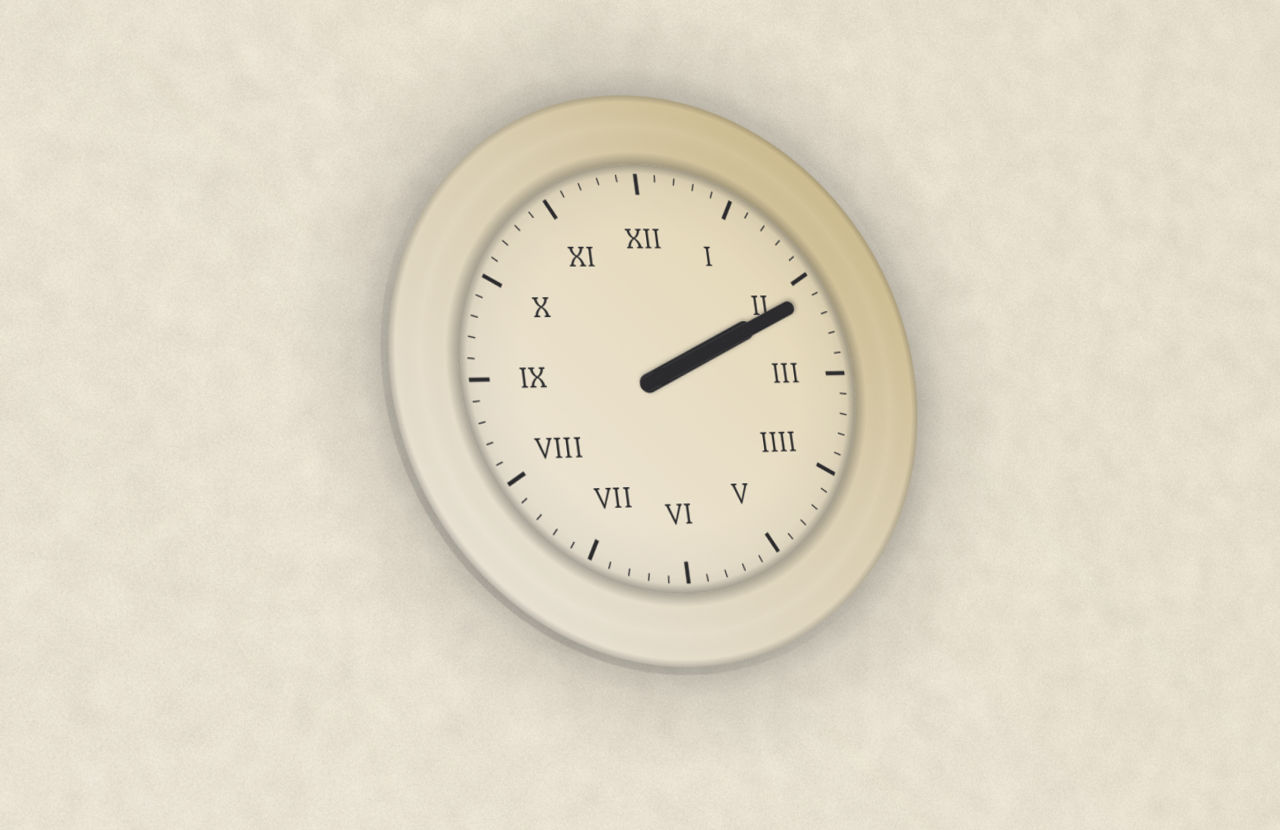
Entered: {"hour": 2, "minute": 11}
